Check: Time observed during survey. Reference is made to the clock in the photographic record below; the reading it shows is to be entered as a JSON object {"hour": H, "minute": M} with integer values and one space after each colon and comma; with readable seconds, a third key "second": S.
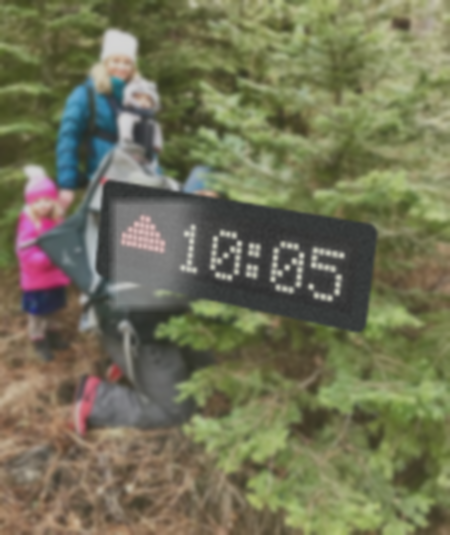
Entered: {"hour": 10, "minute": 5}
